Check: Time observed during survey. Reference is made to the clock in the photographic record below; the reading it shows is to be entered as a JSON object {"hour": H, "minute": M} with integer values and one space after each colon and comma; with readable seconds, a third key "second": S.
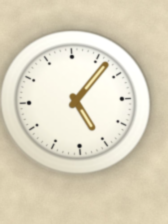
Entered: {"hour": 5, "minute": 7}
